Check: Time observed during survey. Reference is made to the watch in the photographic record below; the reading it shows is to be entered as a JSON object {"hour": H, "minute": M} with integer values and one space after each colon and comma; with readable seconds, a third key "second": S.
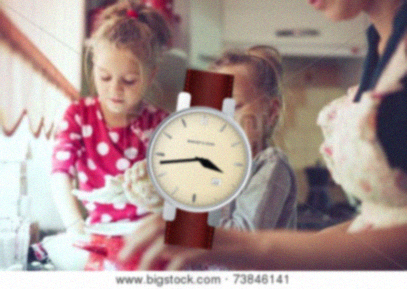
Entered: {"hour": 3, "minute": 43}
